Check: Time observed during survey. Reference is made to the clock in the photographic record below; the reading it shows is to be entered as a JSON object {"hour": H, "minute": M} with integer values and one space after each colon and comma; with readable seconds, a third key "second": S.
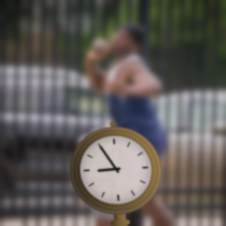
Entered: {"hour": 8, "minute": 55}
